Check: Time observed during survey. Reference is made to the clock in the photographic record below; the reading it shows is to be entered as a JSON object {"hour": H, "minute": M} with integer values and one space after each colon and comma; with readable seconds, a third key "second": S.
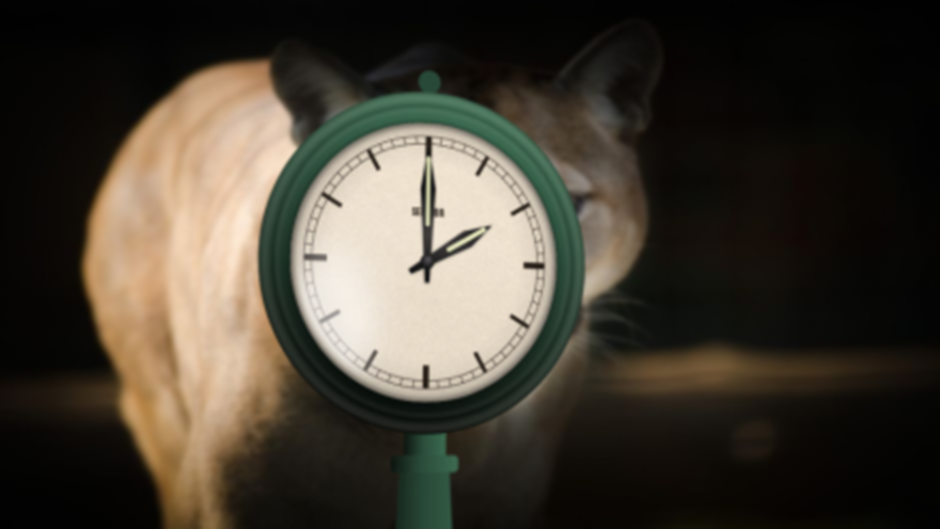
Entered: {"hour": 2, "minute": 0}
